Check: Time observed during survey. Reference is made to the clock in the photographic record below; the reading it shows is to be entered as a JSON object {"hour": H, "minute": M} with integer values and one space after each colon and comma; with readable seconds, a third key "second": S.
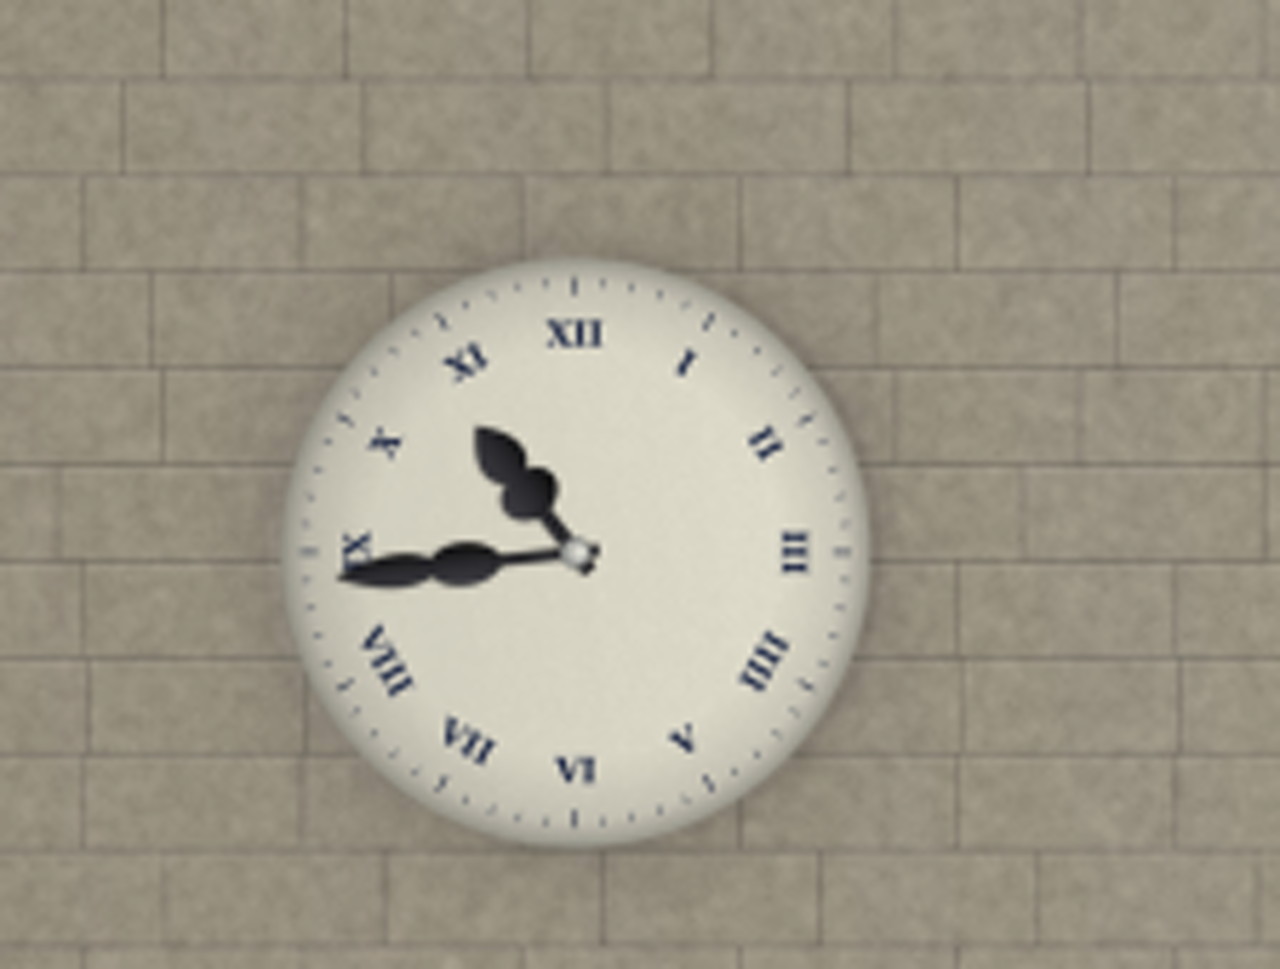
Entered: {"hour": 10, "minute": 44}
